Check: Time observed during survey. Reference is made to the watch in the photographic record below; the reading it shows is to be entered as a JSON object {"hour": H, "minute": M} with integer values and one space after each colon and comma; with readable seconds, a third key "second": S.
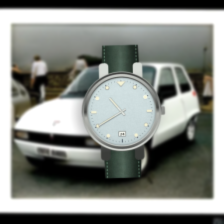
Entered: {"hour": 10, "minute": 40}
